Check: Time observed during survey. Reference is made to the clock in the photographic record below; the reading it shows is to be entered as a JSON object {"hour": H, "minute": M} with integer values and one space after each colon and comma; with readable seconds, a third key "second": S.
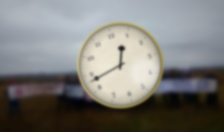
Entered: {"hour": 12, "minute": 43}
